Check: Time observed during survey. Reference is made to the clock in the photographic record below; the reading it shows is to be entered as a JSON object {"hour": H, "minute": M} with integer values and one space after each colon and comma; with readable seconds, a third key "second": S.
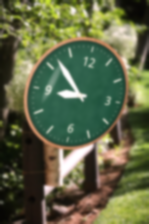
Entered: {"hour": 8, "minute": 52}
